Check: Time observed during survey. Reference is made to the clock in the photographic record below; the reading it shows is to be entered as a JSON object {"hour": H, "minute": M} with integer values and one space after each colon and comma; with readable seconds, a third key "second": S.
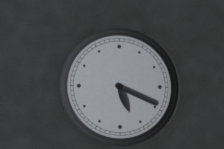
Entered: {"hour": 5, "minute": 19}
